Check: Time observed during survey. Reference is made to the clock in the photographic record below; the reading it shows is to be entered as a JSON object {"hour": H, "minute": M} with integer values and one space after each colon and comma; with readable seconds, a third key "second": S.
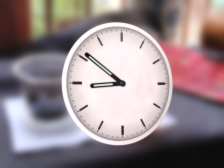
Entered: {"hour": 8, "minute": 51}
